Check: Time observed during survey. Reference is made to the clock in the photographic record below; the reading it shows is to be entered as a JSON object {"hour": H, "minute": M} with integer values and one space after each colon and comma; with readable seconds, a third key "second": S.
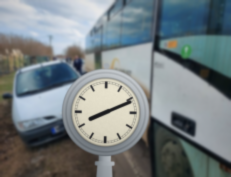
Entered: {"hour": 8, "minute": 11}
